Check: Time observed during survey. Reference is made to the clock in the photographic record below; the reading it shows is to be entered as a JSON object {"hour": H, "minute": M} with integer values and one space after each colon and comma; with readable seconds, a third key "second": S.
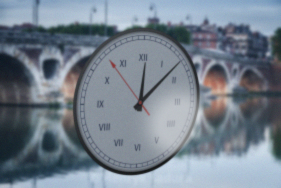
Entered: {"hour": 12, "minute": 7, "second": 53}
